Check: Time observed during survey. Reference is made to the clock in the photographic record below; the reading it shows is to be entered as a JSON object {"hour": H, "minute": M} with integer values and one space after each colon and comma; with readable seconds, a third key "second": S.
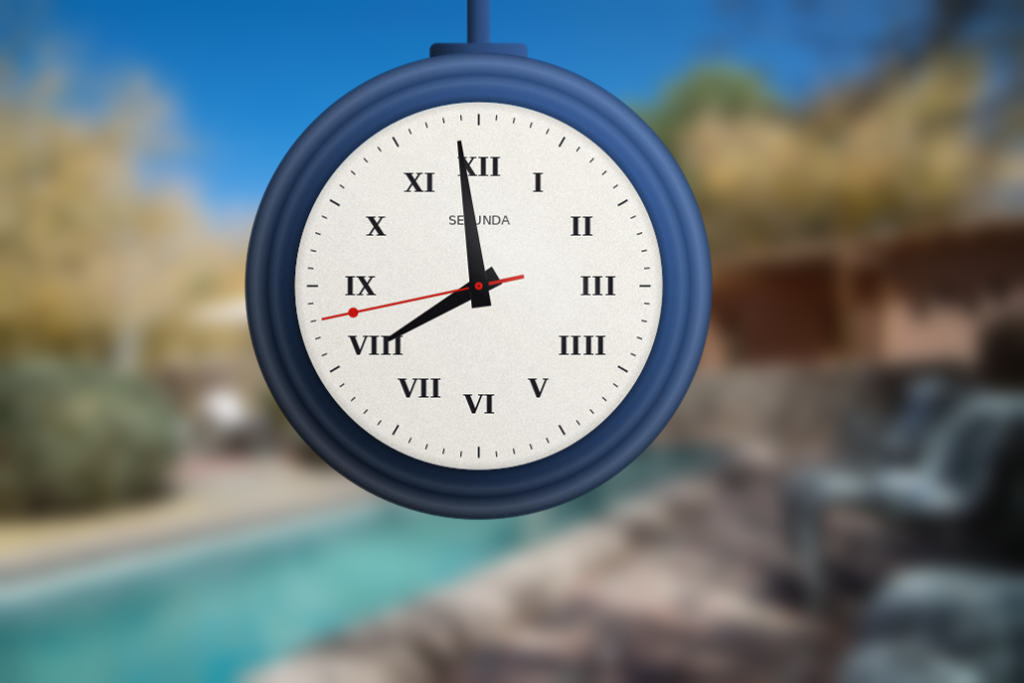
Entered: {"hour": 7, "minute": 58, "second": 43}
